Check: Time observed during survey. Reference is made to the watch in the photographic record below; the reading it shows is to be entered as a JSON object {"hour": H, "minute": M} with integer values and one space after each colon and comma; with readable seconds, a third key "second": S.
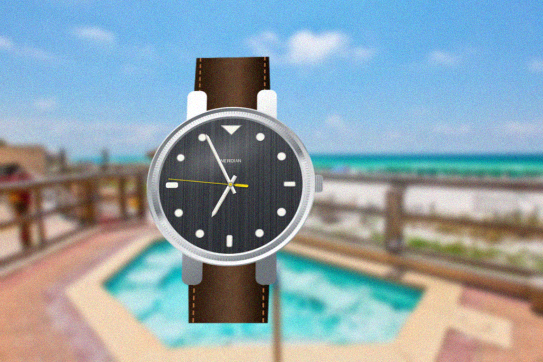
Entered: {"hour": 6, "minute": 55, "second": 46}
